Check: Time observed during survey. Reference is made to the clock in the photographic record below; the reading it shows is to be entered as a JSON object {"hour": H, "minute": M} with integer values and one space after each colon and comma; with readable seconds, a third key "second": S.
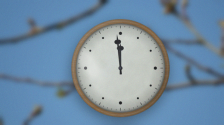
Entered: {"hour": 11, "minute": 59}
